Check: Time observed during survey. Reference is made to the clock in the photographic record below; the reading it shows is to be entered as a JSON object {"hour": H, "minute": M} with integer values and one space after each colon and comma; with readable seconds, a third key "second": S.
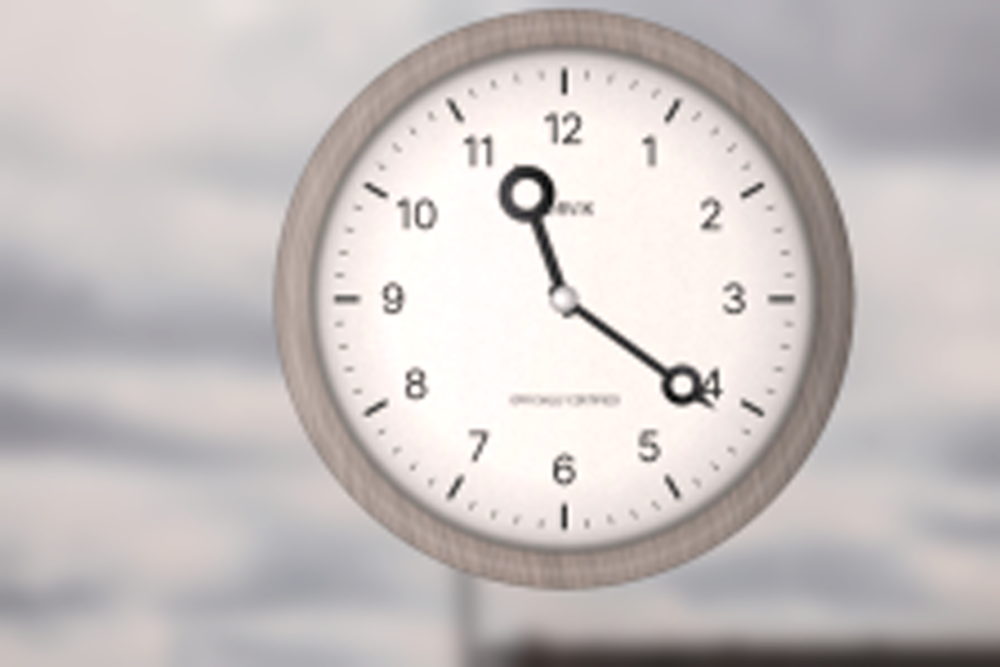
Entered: {"hour": 11, "minute": 21}
